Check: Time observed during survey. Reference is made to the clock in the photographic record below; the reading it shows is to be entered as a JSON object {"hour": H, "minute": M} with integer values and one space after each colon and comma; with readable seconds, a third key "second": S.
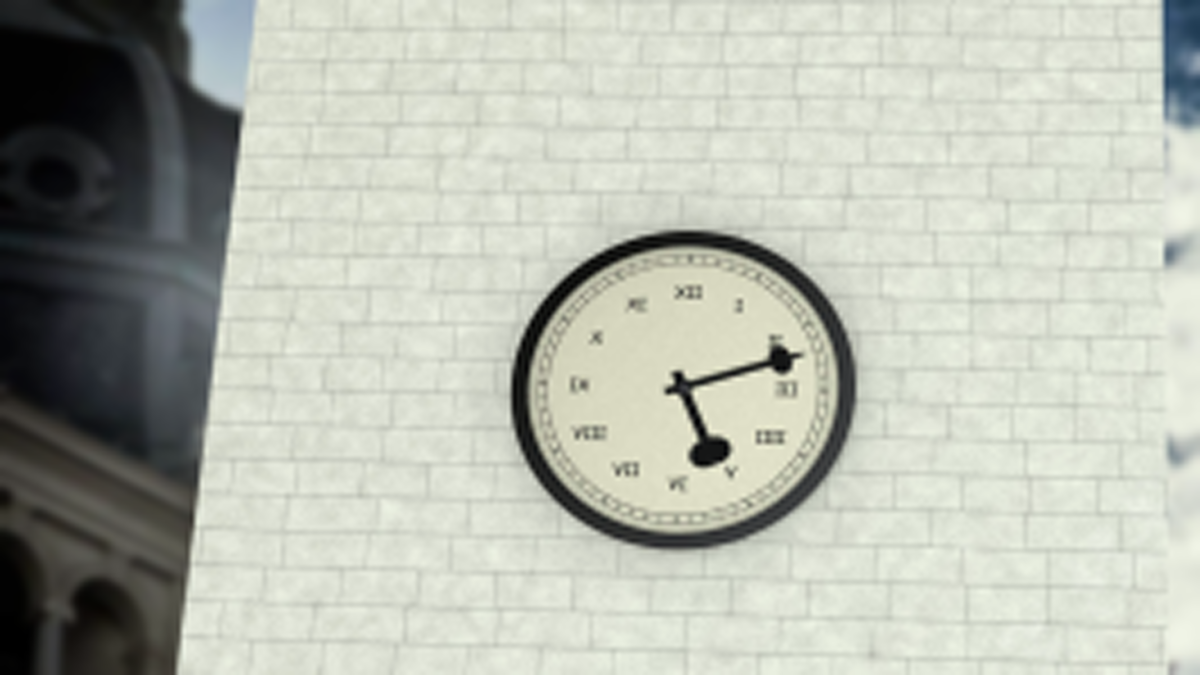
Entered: {"hour": 5, "minute": 12}
